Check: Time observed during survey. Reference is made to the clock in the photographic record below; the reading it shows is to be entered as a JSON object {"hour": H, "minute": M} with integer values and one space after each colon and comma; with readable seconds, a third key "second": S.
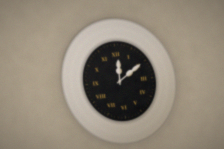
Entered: {"hour": 12, "minute": 10}
